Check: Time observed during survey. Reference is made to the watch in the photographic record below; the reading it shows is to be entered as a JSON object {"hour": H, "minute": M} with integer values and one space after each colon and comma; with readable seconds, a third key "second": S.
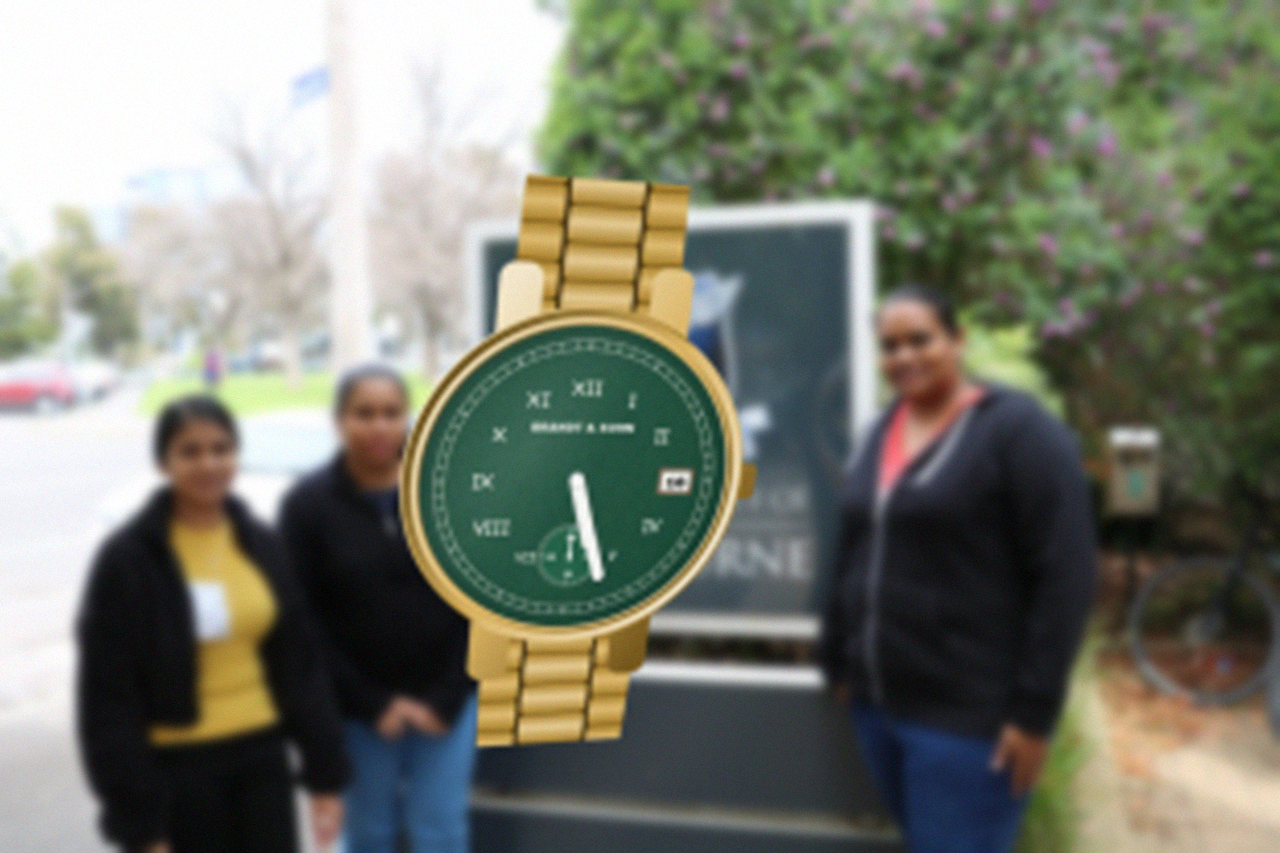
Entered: {"hour": 5, "minute": 27}
